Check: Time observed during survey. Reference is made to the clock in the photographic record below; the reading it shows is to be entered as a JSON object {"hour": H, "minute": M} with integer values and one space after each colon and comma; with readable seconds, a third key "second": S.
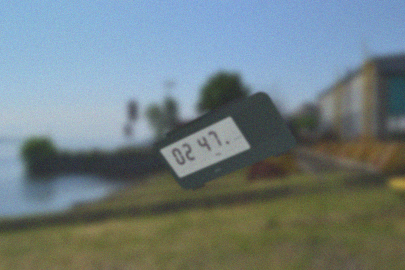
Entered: {"hour": 2, "minute": 47}
